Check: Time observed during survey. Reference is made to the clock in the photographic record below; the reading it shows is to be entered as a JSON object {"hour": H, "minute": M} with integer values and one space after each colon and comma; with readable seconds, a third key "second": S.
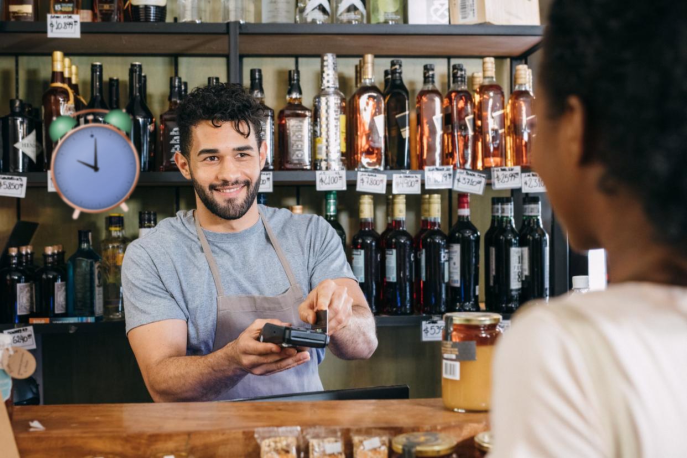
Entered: {"hour": 10, "minute": 1}
